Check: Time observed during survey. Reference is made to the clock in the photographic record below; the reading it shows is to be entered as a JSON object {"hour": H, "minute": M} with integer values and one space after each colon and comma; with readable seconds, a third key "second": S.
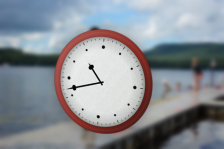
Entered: {"hour": 10, "minute": 42}
